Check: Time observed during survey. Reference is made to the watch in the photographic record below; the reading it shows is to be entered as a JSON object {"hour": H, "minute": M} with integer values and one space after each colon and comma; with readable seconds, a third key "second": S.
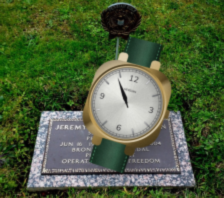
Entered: {"hour": 10, "minute": 54}
